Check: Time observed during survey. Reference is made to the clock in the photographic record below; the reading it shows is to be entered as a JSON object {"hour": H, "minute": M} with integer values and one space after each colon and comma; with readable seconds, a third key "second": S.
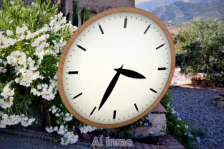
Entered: {"hour": 3, "minute": 34}
